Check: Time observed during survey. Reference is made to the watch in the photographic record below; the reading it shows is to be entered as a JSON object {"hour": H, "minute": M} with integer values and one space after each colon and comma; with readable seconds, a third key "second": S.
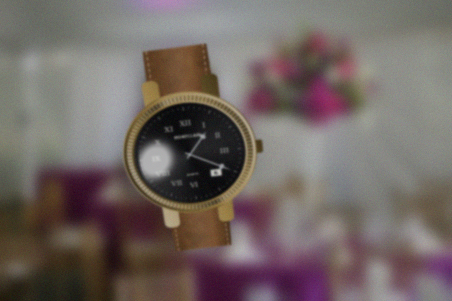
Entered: {"hour": 1, "minute": 20}
